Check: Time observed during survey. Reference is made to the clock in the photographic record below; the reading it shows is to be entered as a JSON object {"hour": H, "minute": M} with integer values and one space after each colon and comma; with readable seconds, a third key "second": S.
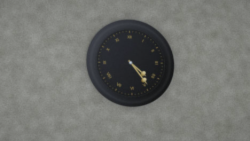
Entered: {"hour": 4, "minute": 24}
